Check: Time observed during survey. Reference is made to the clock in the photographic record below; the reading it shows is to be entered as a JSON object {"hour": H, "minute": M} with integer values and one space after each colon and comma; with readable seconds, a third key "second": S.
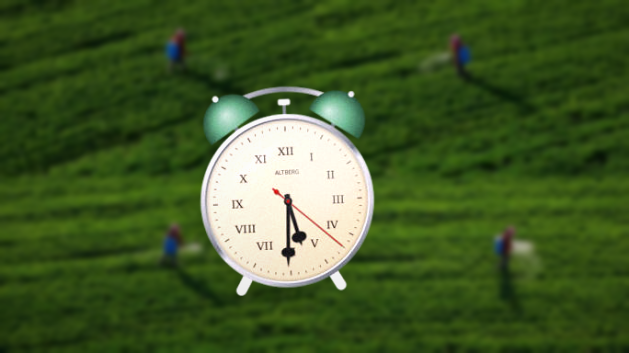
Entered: {"hour": 5, "minute": 30, "second": 22}
